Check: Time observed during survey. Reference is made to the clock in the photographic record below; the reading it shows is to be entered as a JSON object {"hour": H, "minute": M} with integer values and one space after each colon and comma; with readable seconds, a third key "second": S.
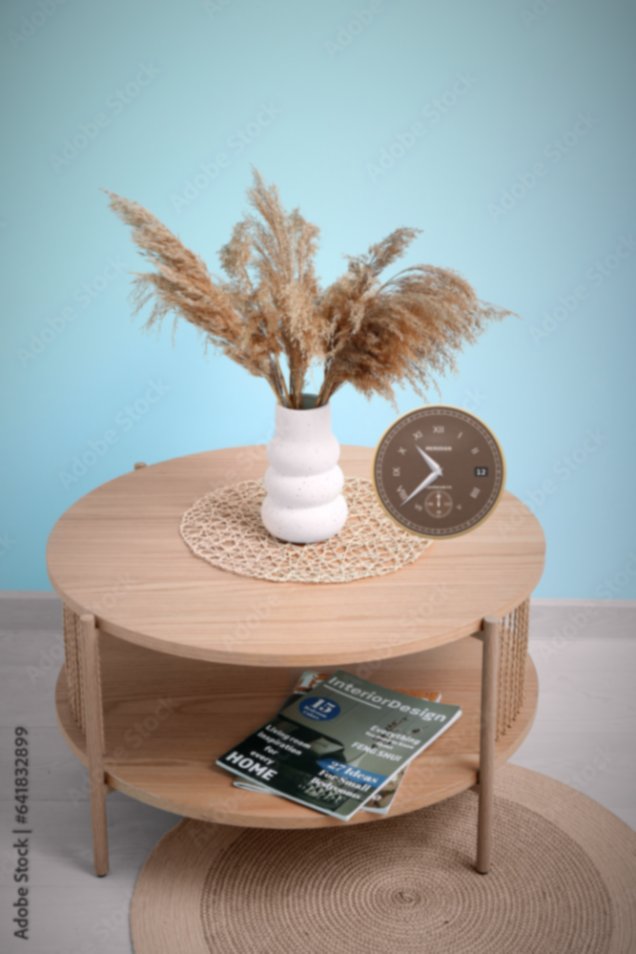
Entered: {"hour": 10, "minute": 38}
